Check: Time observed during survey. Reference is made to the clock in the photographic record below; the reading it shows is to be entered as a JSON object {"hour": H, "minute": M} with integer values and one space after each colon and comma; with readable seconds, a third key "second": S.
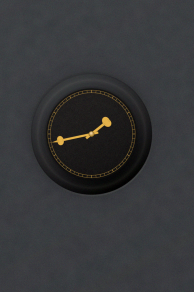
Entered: {"hour": 1, "minute": 43}
